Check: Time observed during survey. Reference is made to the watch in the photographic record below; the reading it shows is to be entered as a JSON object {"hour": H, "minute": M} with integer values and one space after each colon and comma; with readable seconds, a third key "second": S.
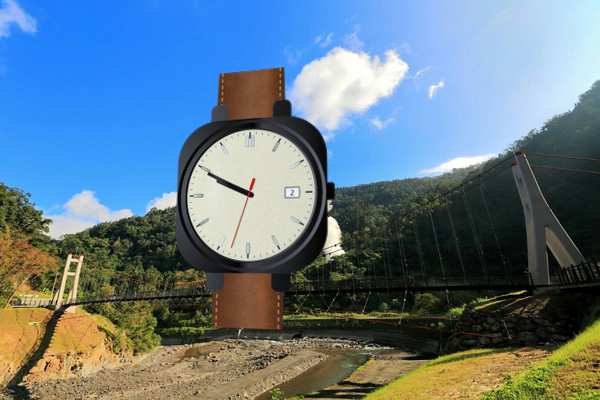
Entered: {"hour": 9, "minute": 49, "second": 33}
